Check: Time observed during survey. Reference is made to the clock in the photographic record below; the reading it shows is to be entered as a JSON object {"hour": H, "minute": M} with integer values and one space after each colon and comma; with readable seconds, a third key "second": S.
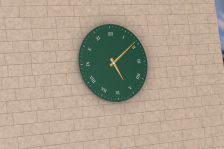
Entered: {"hour": 5, "minute": 9}
